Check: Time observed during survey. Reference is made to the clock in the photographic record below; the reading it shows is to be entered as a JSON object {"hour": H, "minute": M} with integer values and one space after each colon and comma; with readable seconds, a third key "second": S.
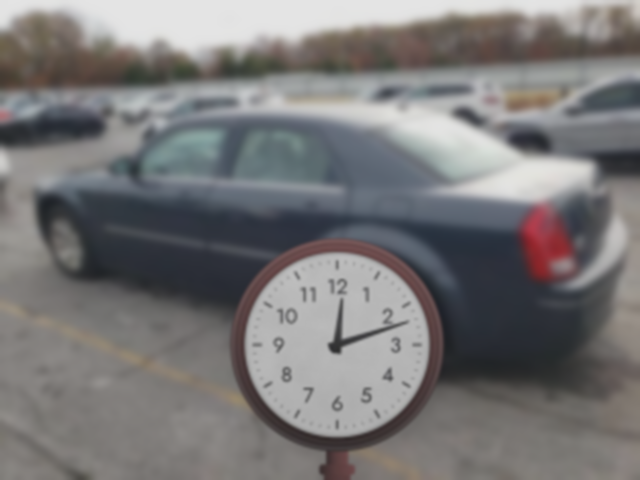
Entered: {"hour": 12, "minute": 12}
